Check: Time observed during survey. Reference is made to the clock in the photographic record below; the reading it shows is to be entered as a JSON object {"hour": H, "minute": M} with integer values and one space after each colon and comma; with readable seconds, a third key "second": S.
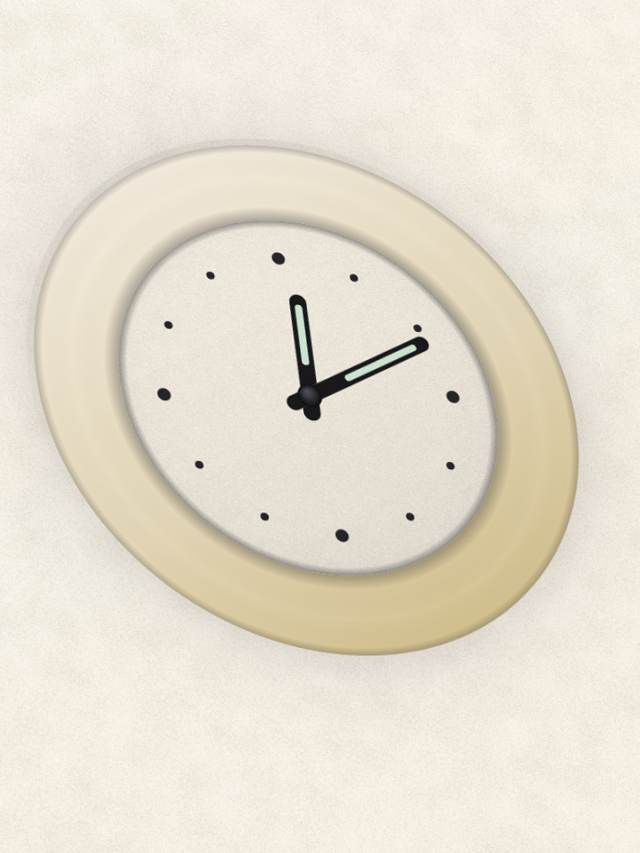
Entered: {"hour": 12, "minute": 11}
